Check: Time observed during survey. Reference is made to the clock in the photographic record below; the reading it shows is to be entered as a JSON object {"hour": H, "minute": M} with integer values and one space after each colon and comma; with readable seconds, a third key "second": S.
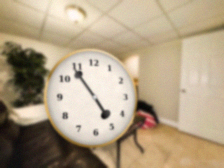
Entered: {"hour": 4, "minute": 54}
